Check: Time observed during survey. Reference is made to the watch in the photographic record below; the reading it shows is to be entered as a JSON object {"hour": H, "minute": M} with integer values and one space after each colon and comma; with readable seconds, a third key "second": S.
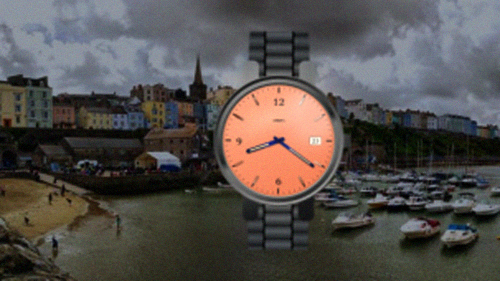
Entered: {"hour": 8, "minute": 21}
